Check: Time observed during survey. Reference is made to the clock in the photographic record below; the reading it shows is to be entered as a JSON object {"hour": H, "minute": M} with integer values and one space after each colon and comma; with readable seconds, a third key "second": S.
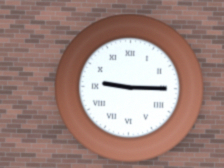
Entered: {"hour": 9, "minute": 15}
